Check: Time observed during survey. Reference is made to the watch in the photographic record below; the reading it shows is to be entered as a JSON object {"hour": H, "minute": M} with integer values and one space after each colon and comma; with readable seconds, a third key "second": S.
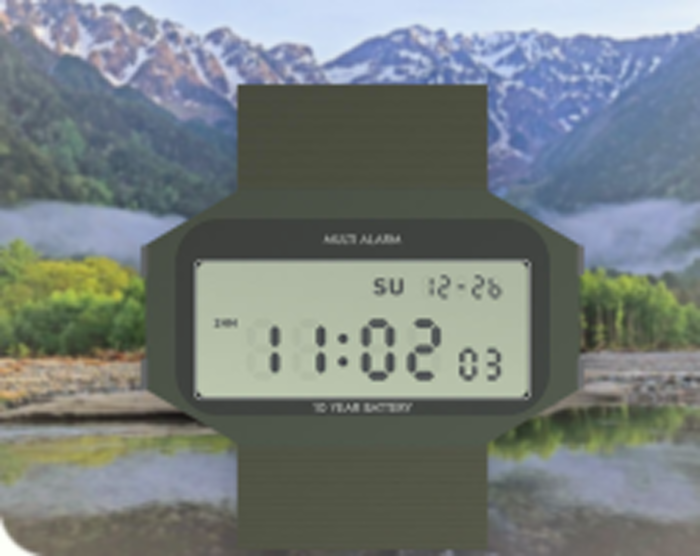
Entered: {"hour": 11, "minute": 2, "second": 3}
